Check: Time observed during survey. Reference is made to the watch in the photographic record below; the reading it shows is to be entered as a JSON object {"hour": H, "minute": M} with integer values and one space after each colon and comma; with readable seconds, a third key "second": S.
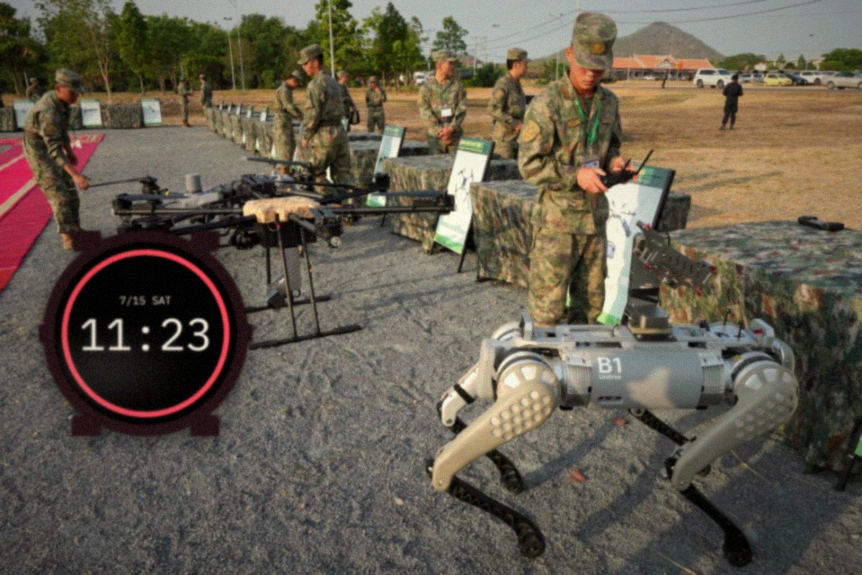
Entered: {"hour": 11, "minute": 23}
